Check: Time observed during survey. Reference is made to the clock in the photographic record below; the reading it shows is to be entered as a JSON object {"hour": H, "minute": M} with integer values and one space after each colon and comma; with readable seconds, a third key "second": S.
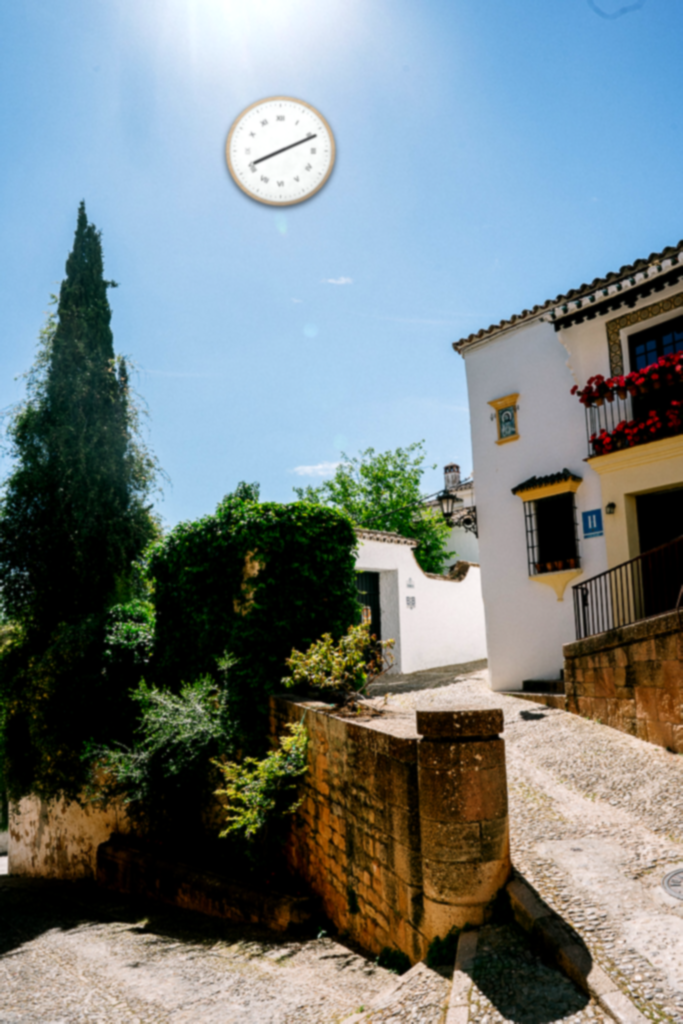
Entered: {"hour": 8, "minute": 11}
